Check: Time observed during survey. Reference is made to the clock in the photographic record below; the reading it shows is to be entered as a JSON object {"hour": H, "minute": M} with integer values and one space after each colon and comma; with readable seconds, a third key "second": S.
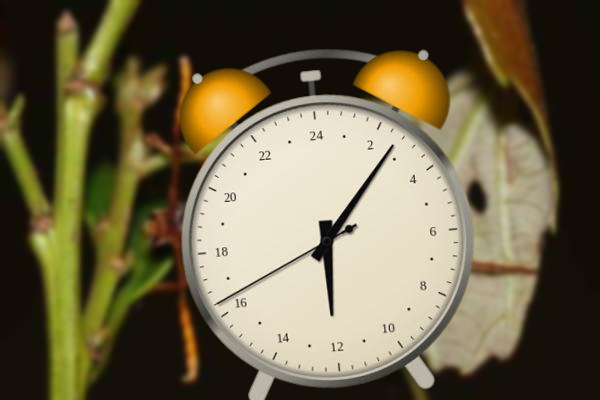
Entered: {"hour": 12, "minute": 6, "second": 41}
